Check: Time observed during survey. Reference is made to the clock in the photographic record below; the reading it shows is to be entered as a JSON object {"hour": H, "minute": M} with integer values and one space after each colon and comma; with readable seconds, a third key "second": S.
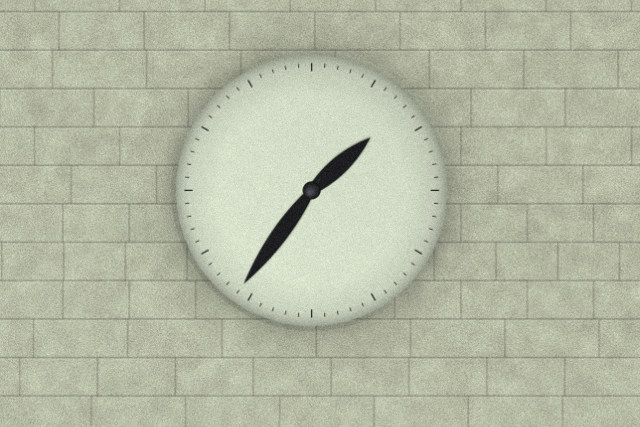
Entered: {"hour": 1, "minute": 36}
